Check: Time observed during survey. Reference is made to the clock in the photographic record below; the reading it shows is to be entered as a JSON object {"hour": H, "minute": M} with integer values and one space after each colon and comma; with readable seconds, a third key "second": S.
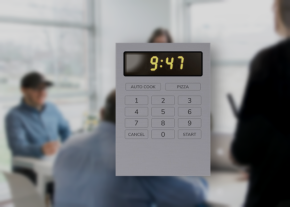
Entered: {"hour": 9, "minute": 47}
